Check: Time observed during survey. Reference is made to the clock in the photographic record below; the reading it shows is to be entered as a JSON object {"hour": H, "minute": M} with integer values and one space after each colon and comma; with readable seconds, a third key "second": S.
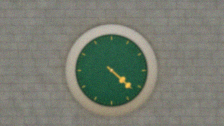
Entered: {"hour": 4, "minute": 22}
